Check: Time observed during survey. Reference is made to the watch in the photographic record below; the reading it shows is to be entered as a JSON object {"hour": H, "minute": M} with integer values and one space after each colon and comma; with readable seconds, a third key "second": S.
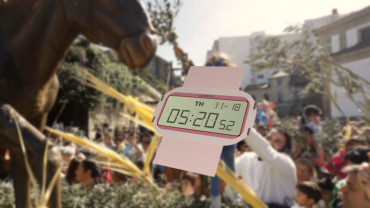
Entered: {"hour": 5, "minute": 20, "second": 52}
